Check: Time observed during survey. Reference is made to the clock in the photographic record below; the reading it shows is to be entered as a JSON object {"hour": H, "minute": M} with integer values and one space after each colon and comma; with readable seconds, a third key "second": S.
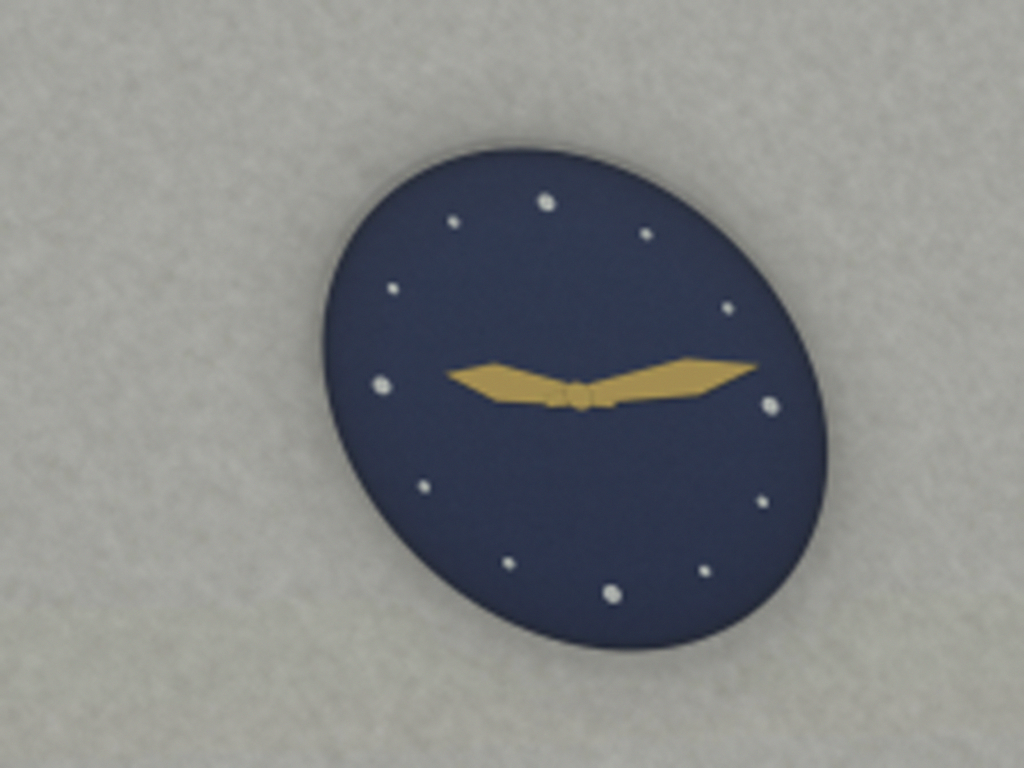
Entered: {"hour": 9, "minute": 13}
